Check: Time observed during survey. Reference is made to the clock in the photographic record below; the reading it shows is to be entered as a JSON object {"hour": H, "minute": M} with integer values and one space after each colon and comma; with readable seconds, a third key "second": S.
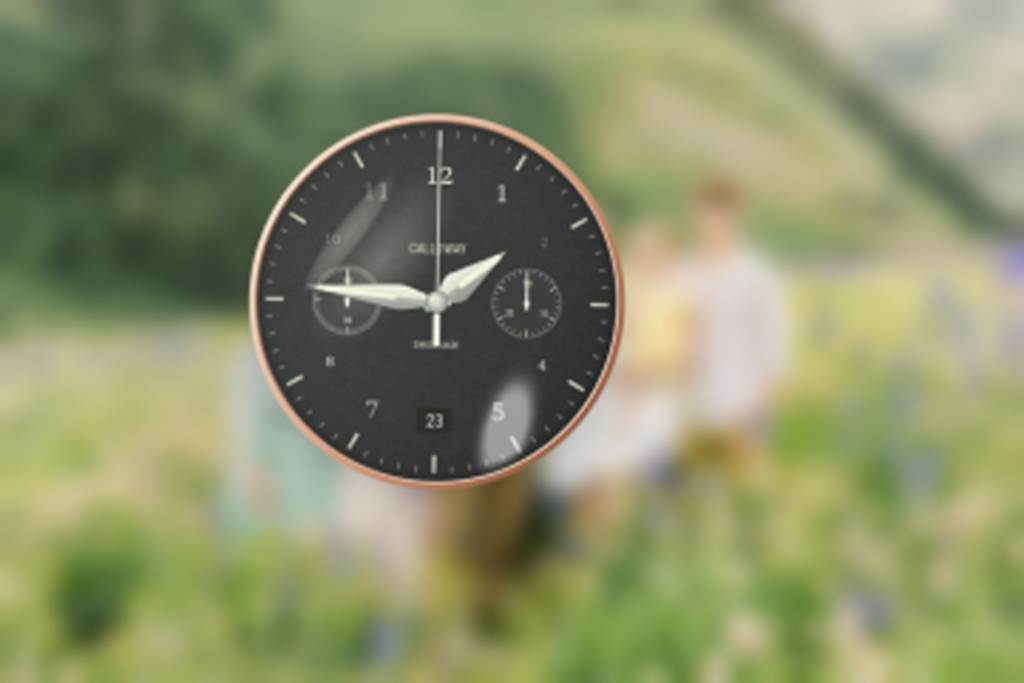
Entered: {"hour": 1, "minute": 46}
